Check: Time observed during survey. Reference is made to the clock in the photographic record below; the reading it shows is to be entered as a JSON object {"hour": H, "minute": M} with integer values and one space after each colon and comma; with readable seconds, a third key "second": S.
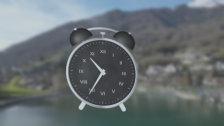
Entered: {"hour": 10, "minute": 35}
